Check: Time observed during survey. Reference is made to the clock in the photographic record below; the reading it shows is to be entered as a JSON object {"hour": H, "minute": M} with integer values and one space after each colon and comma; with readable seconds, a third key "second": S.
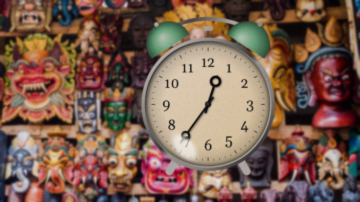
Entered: {"hour": 12, "minute": 36}
